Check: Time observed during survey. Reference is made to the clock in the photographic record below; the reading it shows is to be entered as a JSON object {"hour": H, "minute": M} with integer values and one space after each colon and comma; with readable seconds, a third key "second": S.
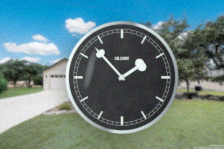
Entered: {"hour": 1, "minute": 53}
